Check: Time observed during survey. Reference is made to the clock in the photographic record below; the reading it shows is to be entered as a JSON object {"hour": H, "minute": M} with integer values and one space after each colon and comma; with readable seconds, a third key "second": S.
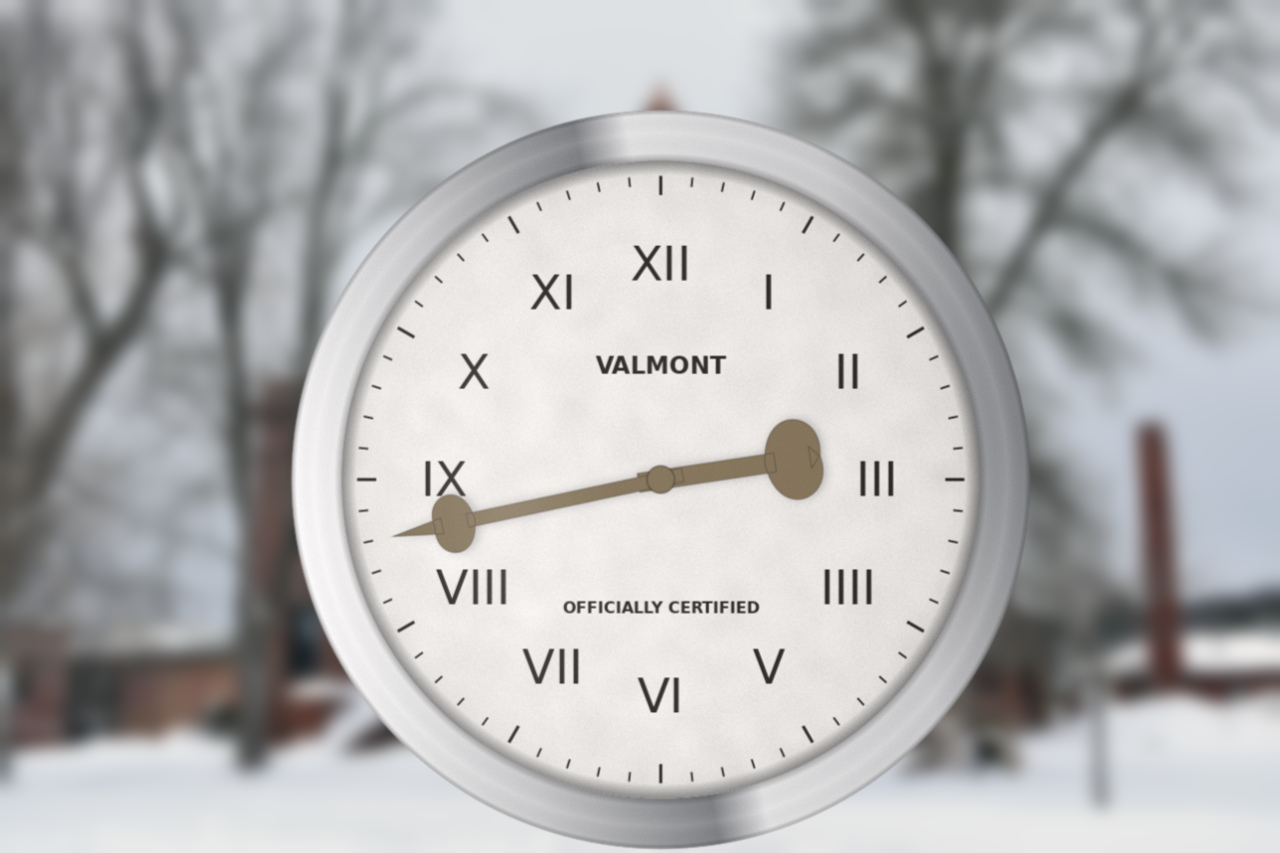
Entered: {"hour": 2, "minute": 43}
